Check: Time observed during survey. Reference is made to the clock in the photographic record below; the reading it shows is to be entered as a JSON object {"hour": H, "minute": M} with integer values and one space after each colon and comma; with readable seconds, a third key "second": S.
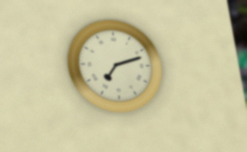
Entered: {"hour": 7, "minute": 12}
